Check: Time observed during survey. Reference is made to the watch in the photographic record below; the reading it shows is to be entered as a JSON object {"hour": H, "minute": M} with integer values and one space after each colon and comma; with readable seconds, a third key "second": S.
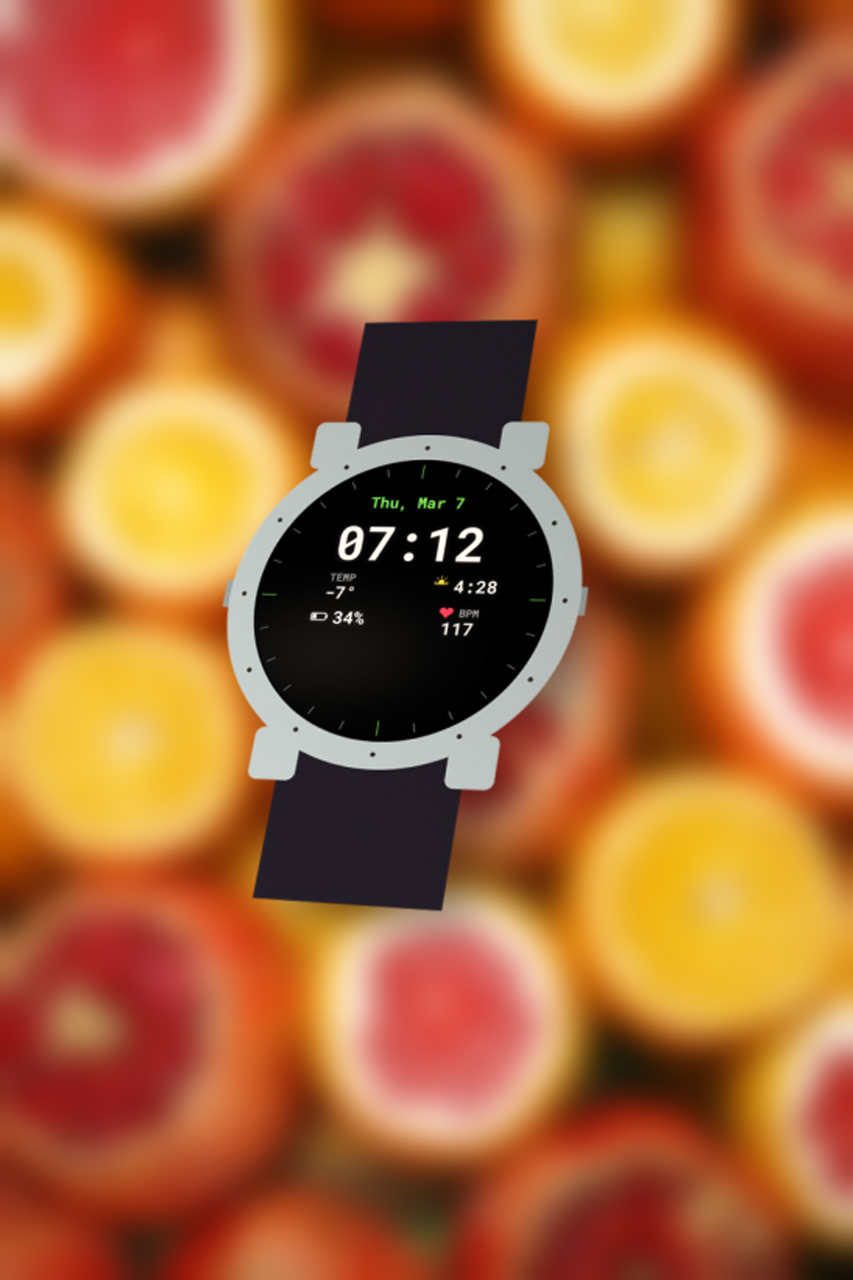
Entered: {"hour": 7, "minute": 12}
